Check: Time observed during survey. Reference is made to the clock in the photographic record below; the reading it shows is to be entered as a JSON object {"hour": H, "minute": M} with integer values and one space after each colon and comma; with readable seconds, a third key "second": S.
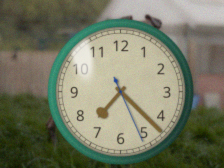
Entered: {"hour": 7, "minute": 22, "second": 26}
